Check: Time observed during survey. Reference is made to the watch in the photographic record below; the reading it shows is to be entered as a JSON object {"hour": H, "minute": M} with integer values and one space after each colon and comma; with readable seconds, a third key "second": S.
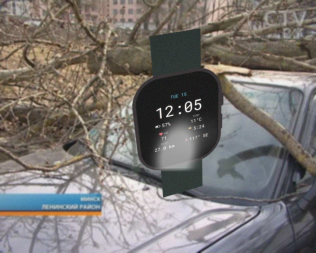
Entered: {"hour": 12, "minute": 5}
